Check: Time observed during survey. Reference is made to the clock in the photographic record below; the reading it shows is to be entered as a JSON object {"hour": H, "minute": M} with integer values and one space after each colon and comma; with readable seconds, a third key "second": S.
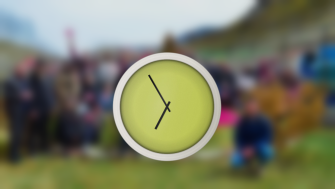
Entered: {"hour": 6, "minute": 55}
